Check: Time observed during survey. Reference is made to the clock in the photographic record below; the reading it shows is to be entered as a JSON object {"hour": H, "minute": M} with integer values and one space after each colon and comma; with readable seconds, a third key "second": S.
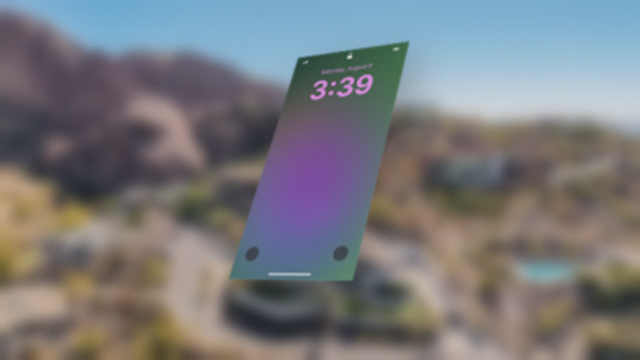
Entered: {"hour": 3, "minute": 39}
